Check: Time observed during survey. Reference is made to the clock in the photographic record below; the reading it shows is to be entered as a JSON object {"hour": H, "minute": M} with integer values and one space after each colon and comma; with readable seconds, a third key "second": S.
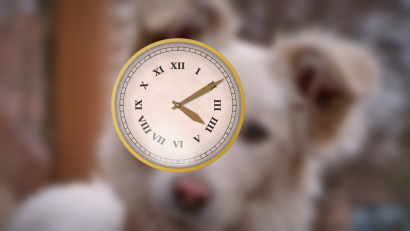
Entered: {"hour": 4, "minute": 10}
